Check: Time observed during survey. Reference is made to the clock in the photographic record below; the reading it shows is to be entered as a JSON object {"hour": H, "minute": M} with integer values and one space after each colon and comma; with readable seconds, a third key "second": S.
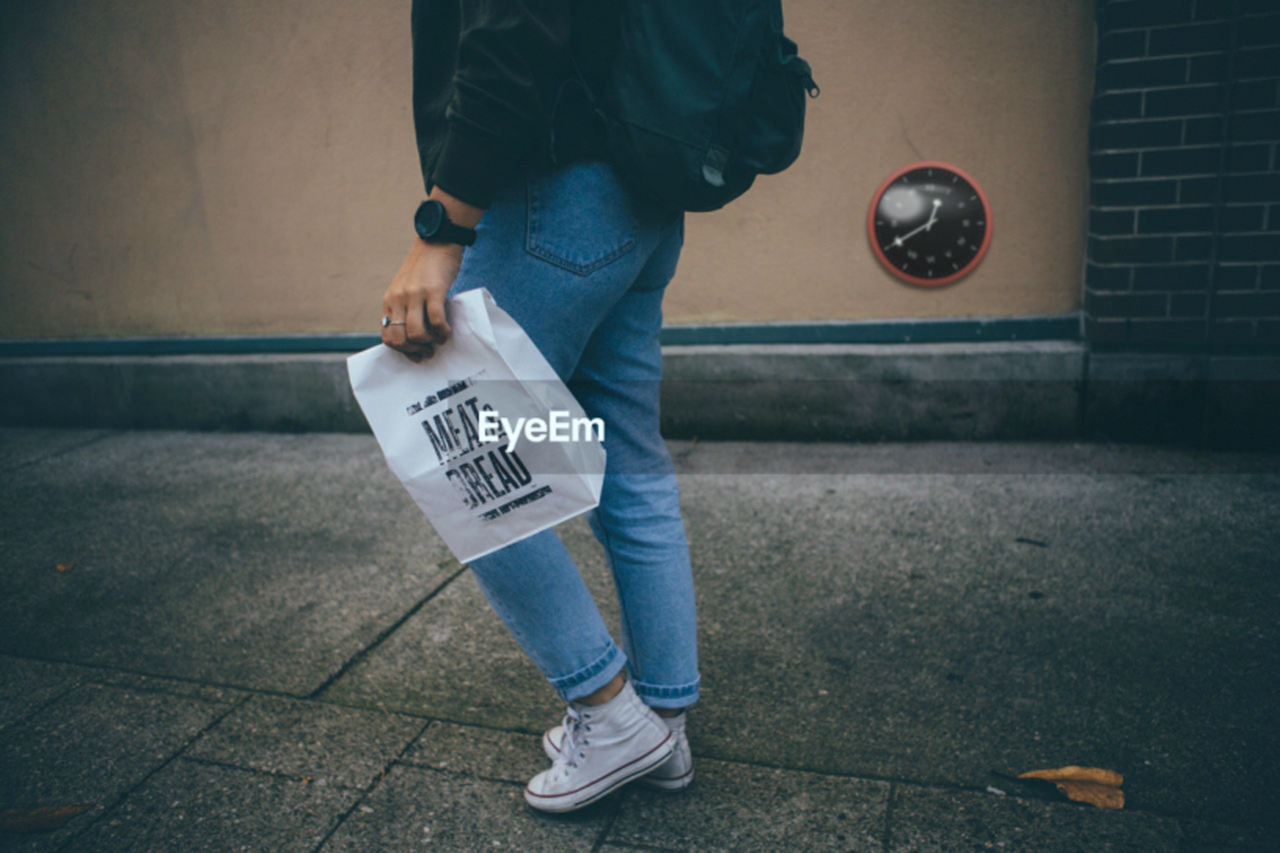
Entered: {"hour": 12, "minute": 40}
